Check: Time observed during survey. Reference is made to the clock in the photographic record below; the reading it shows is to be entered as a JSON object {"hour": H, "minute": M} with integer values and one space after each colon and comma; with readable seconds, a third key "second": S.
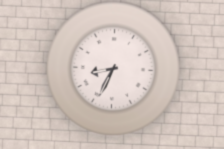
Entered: {"hour": 8, "minute": 34}
